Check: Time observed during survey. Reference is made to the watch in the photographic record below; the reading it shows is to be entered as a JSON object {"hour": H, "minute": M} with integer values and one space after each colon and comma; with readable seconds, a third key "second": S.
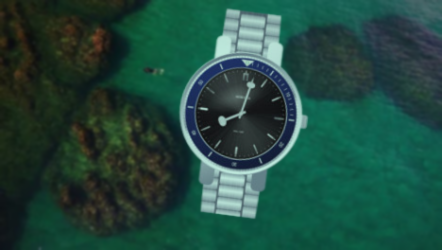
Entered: {"hour": 8, "minute": 2}
